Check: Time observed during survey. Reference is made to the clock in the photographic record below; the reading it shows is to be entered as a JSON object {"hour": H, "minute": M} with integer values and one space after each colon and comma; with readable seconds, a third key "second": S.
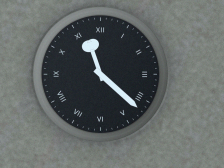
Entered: {"hour": 11, "minute": 22}
